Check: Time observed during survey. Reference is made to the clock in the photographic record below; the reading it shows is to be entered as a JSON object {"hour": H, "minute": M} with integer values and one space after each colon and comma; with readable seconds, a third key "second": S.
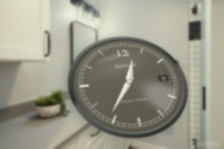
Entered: {"hour": 12, "minute": 36}
